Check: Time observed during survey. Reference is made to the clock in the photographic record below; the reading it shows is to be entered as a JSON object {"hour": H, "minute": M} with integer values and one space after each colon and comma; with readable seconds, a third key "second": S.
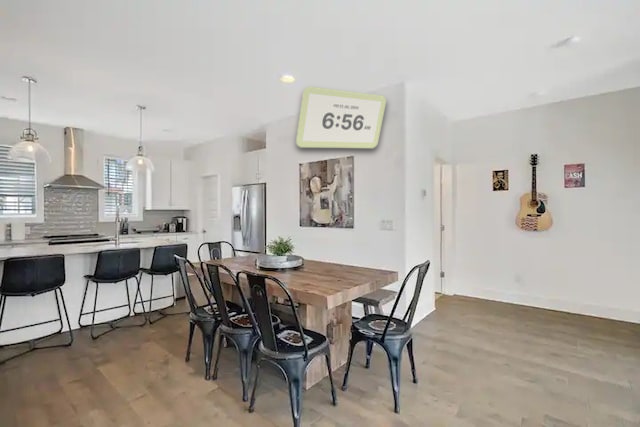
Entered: {"hour": 6, "minute": 56}
